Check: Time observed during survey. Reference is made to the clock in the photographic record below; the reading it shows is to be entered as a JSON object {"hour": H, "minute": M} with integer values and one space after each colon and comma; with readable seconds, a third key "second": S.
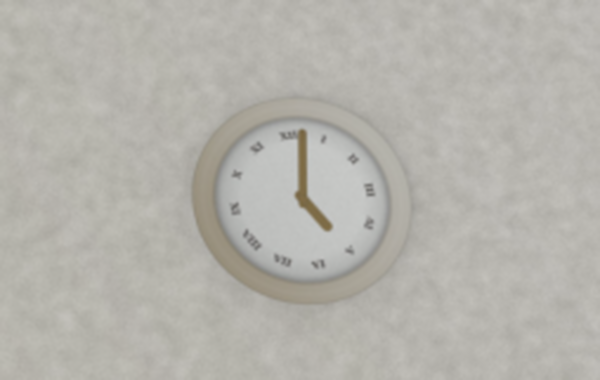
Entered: {"hour": 5, "minute": 2}
